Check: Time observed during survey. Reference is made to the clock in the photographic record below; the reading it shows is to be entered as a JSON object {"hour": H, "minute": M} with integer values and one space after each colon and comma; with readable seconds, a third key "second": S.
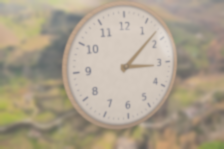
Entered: {"hour": 3, "minute": 8}
